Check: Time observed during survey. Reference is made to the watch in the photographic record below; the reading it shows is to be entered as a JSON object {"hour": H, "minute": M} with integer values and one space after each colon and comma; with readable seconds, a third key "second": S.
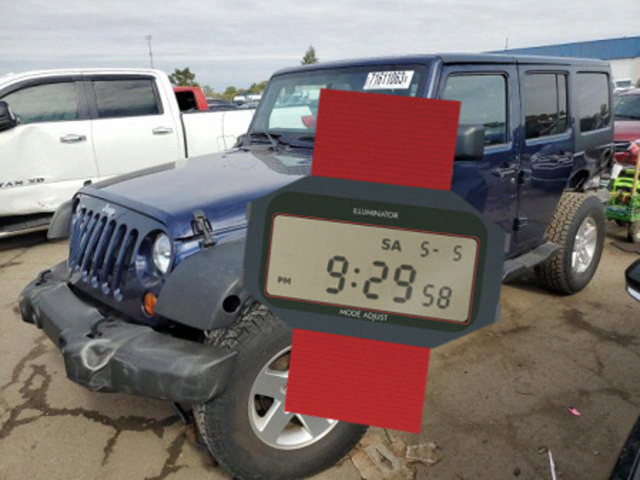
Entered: {"hour": 9, "minute": 29, "second": 58}
